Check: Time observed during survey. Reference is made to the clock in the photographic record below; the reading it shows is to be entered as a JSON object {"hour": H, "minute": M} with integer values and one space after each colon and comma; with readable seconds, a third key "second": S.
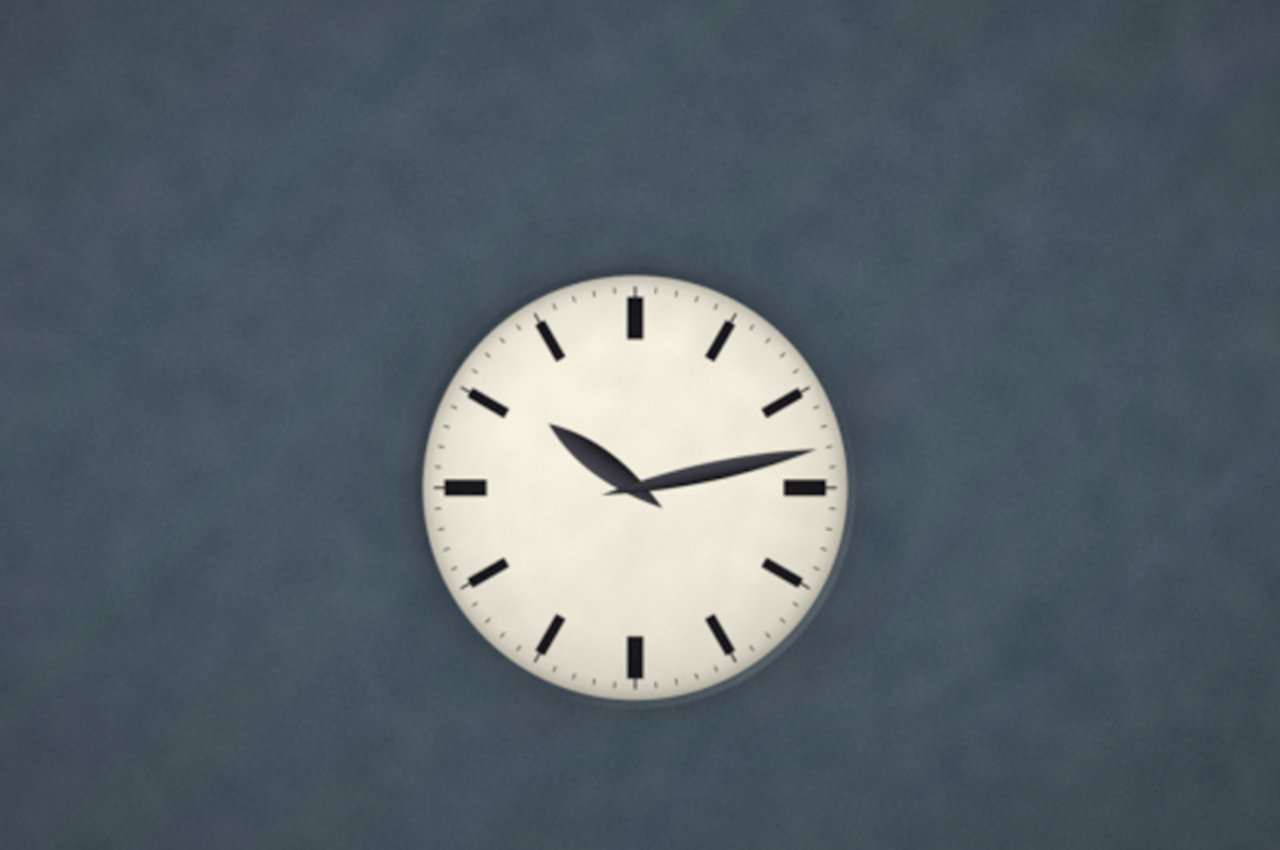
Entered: {"hour": 10, "minute": 13}
